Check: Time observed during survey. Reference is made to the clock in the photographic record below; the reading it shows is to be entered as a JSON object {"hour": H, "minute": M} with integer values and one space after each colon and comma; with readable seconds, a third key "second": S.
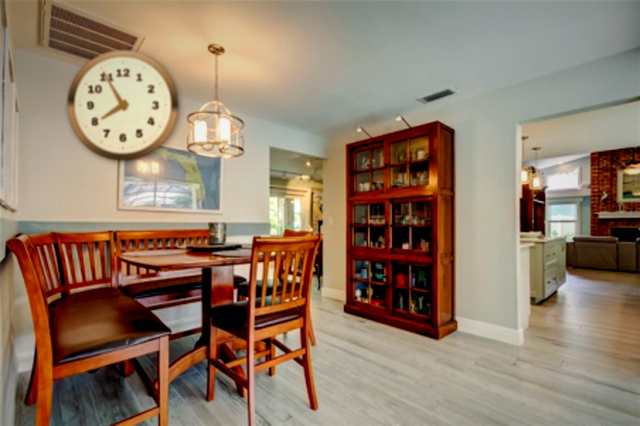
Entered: {"hour": 7, "minute": 55}
